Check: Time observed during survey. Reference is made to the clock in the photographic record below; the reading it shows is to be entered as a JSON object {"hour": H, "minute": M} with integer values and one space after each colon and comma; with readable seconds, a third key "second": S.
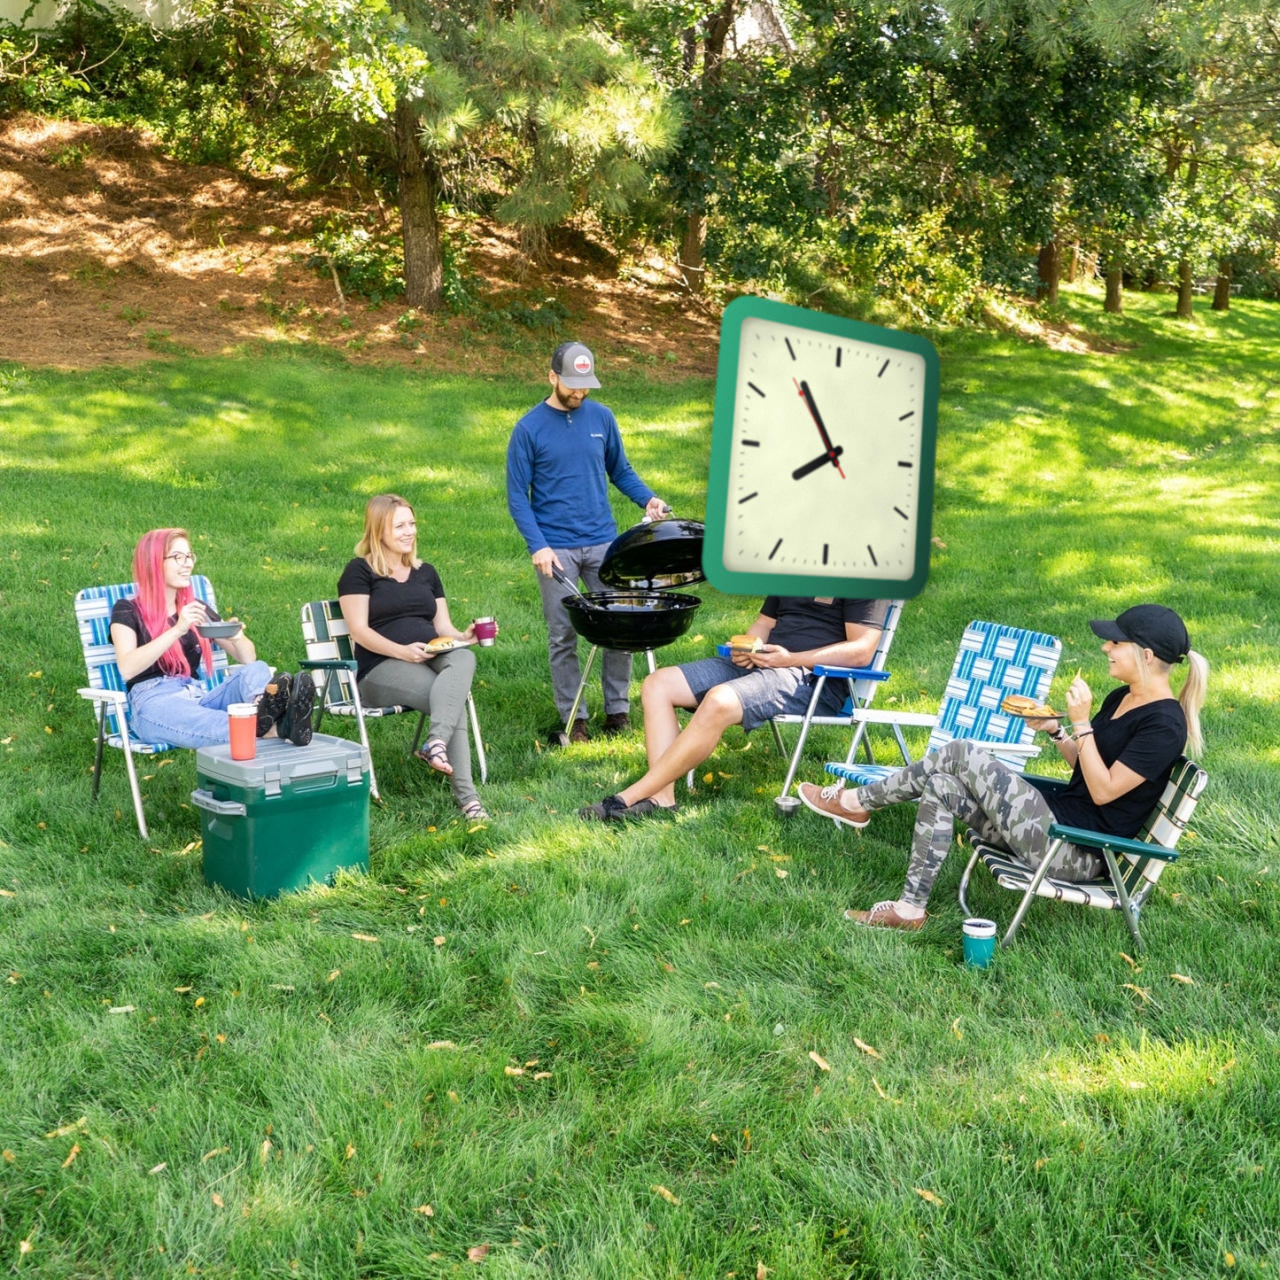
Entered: {"hour": 7, "minute": 54, "second": 54}
